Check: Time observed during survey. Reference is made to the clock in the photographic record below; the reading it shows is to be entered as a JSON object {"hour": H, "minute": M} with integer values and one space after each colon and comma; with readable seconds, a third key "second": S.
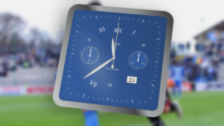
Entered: {"hour": 11, "minute": 38}
